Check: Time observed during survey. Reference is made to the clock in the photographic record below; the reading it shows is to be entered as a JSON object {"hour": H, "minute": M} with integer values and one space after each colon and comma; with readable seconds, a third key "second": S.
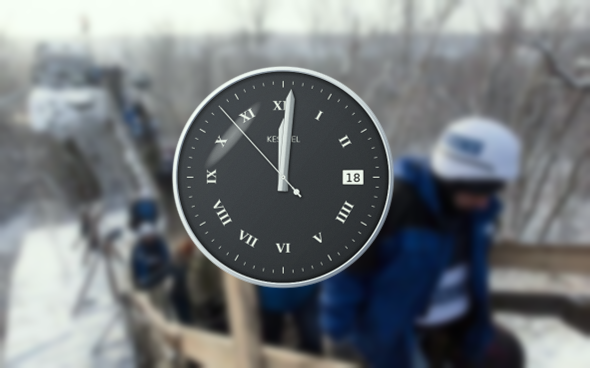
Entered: {"hour": 12, "minute": 0, "second": 53}
